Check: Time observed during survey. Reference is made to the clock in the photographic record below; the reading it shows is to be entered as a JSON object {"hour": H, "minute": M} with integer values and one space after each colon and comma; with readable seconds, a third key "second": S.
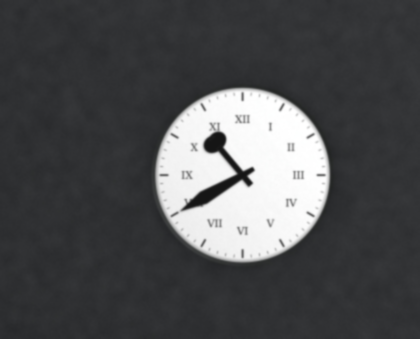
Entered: {"hour": 10, "minute": 40}
